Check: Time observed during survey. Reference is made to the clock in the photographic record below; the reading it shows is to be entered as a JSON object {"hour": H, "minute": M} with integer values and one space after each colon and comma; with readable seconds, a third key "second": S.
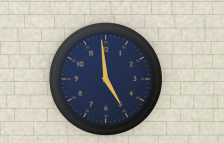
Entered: {"hour": 4, "minute": 59}
